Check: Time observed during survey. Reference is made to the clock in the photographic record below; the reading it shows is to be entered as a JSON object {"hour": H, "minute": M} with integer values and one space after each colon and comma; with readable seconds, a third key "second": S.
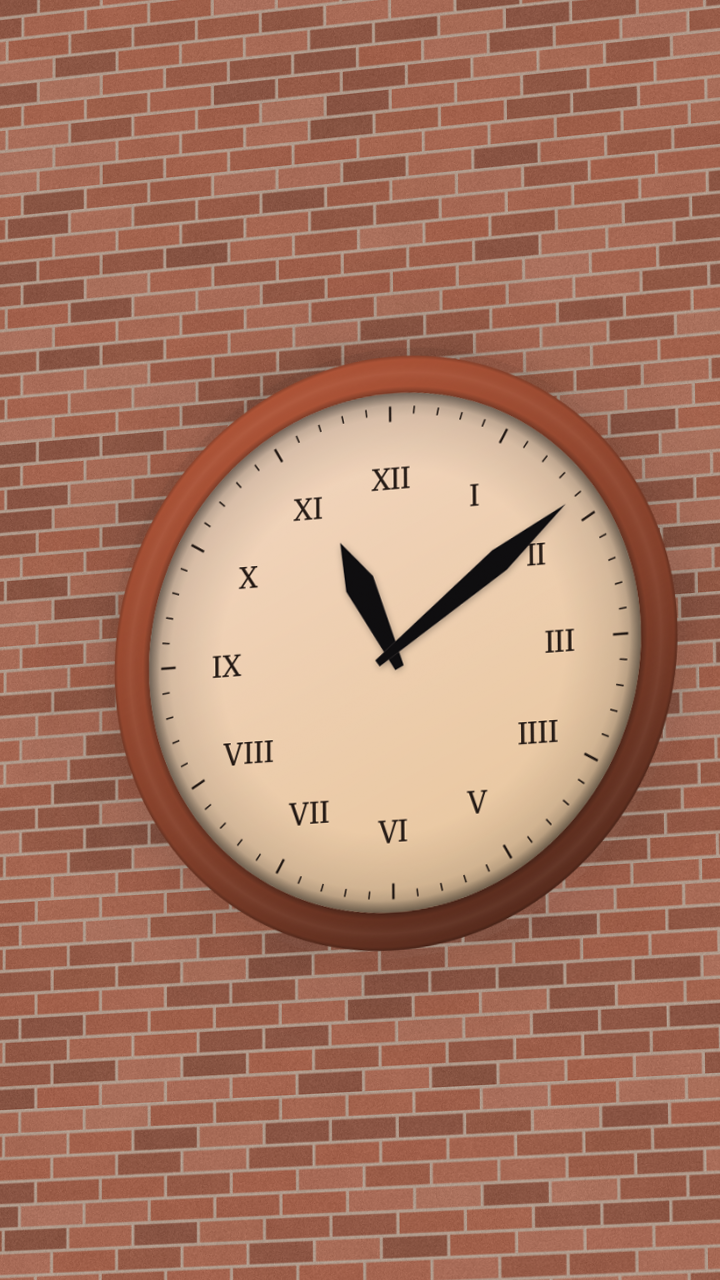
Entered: {"hour": 11, "minute": 9}
